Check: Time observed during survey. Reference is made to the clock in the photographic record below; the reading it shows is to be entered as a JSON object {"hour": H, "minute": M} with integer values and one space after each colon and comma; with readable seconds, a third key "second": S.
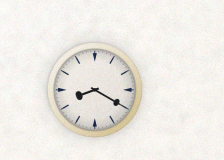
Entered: {"hour": 8, "minute": 20}
